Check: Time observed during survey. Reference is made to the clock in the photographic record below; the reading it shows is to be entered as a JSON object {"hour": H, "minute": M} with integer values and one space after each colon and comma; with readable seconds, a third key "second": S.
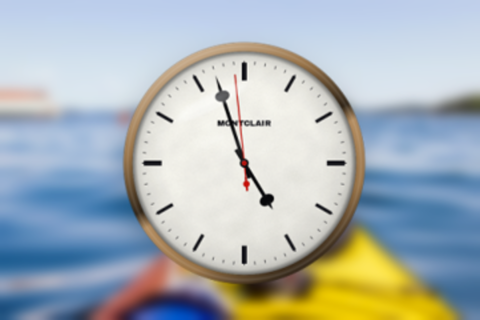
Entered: {"hour": 4, "minute": 56, "second": 59}
